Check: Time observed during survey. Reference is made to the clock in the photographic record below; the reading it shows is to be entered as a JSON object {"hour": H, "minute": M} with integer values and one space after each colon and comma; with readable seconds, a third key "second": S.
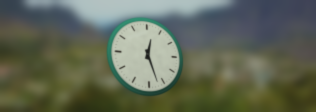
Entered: {"hour": 12, "minute": 27}
